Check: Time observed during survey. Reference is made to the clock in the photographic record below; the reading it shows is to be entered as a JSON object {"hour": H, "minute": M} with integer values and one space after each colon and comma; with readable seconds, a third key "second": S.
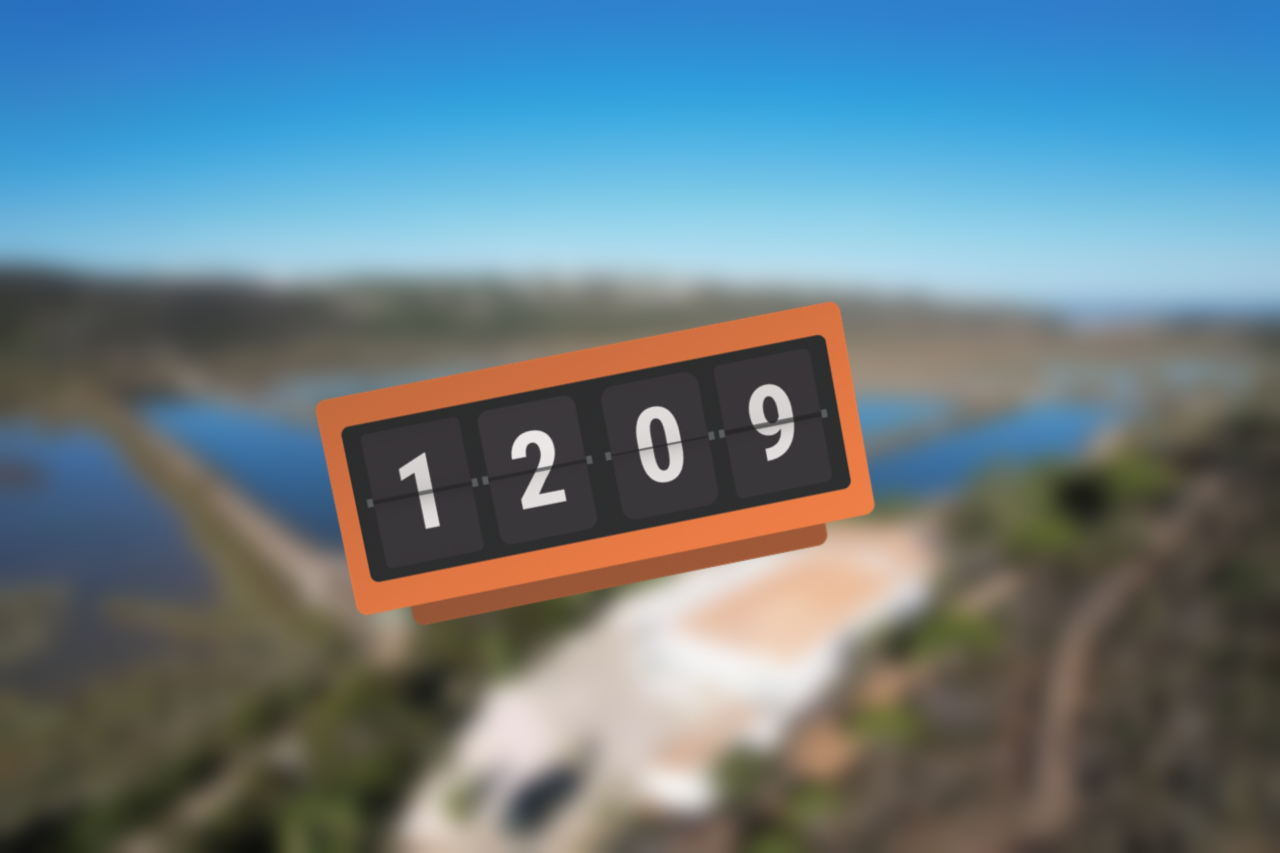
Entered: {"hour": 12, "minute": 9}
